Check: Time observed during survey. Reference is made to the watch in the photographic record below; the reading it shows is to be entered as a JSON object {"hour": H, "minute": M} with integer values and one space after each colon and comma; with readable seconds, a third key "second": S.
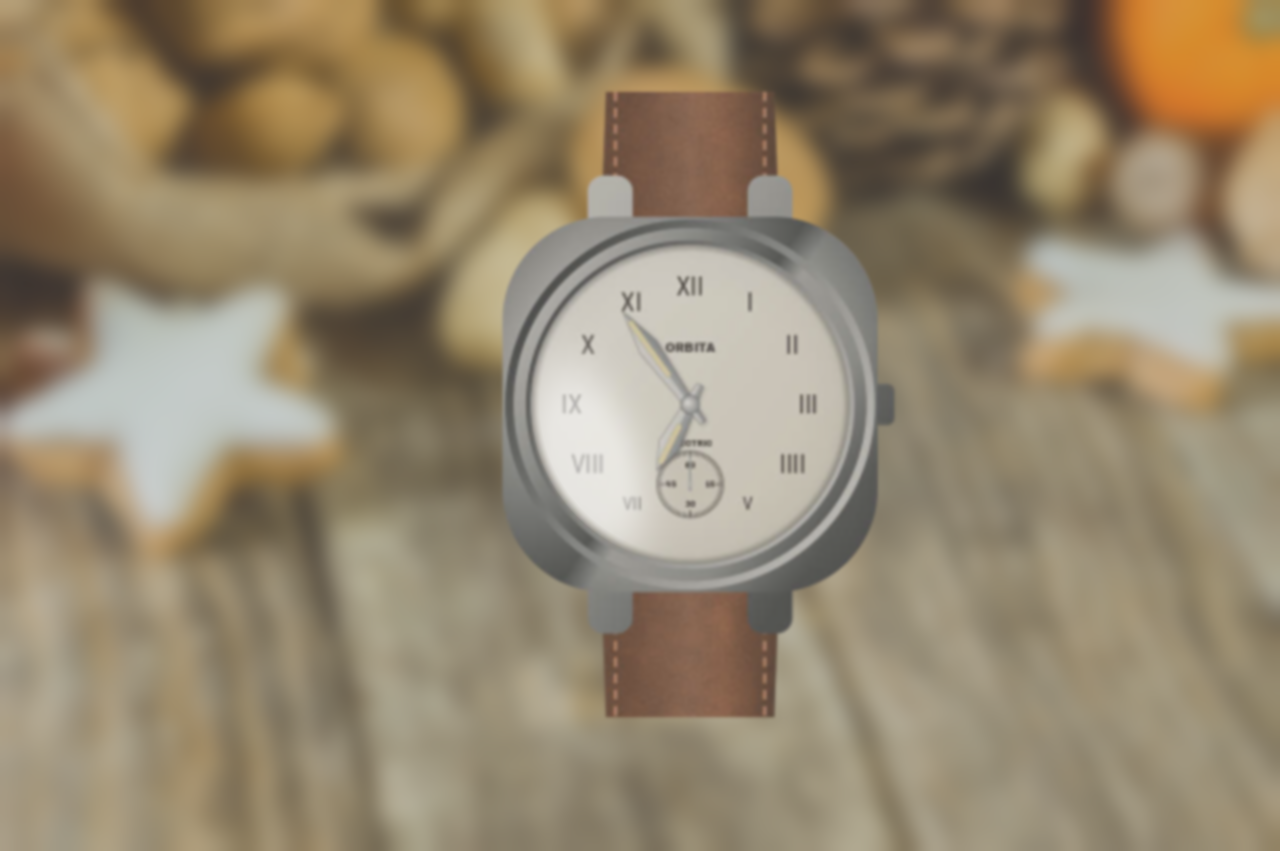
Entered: {"hour": 6, "minute": 54}
